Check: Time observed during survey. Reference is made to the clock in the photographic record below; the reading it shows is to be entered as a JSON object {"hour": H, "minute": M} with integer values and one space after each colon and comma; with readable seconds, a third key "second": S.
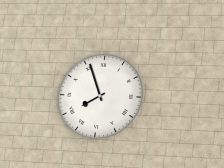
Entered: {"hour": 7, "minute": 56}
